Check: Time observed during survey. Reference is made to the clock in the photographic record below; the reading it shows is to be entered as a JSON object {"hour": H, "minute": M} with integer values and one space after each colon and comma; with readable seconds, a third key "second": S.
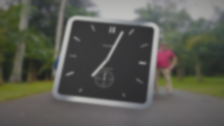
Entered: {"hour": 7, "minute": 3}
